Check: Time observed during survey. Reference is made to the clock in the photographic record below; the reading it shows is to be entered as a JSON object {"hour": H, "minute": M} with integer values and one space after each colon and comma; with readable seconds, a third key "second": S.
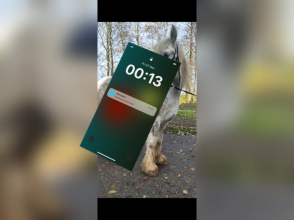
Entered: {"hour": 0, "minute": 13}
